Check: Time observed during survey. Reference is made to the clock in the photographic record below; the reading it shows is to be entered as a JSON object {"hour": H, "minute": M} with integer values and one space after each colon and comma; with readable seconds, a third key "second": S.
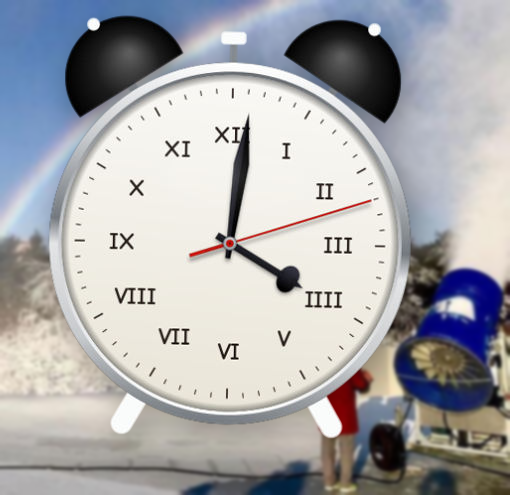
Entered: {"hour": 4, "minute": 1, "second": 12}
